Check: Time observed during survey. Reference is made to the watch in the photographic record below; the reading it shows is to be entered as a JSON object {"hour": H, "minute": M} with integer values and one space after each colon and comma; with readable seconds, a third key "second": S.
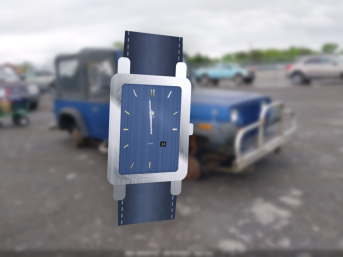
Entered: {"hour": 11, "minute": 59}
